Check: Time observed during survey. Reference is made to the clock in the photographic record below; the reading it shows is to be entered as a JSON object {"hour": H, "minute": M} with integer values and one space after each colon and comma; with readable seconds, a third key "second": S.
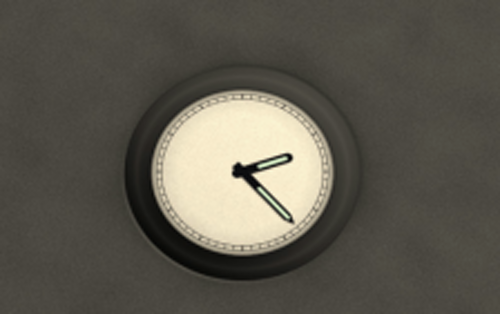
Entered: {"hour": 2, "minute": 23}
